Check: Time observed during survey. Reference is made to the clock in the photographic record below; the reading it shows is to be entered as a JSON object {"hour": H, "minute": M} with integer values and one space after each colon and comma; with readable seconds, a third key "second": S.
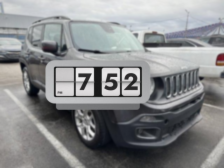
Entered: {"hour": 7, "minute": 52}
